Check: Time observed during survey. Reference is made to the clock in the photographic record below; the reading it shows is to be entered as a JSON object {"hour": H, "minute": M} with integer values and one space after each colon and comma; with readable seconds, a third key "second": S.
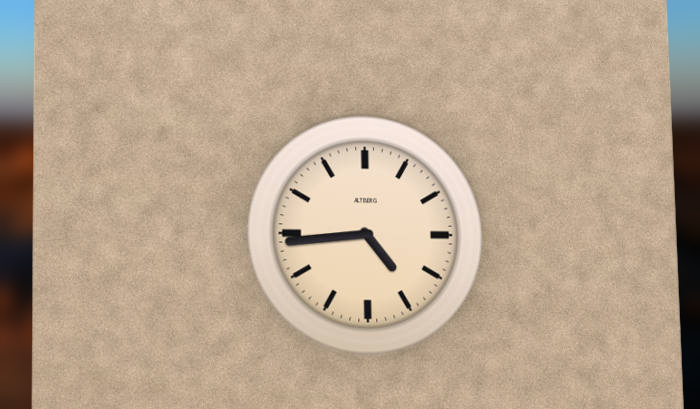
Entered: {"hour": 4, "minute": 44}
